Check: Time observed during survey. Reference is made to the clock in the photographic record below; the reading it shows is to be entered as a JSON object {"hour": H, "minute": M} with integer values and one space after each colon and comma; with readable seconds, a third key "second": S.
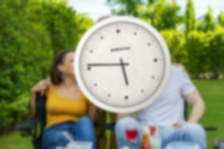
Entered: {"hour": 5, "minute": 46}
